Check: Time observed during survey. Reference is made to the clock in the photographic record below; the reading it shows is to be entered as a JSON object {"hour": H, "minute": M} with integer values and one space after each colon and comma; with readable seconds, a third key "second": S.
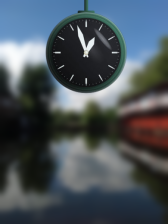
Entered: {"hour": 12, "minute": 57}
